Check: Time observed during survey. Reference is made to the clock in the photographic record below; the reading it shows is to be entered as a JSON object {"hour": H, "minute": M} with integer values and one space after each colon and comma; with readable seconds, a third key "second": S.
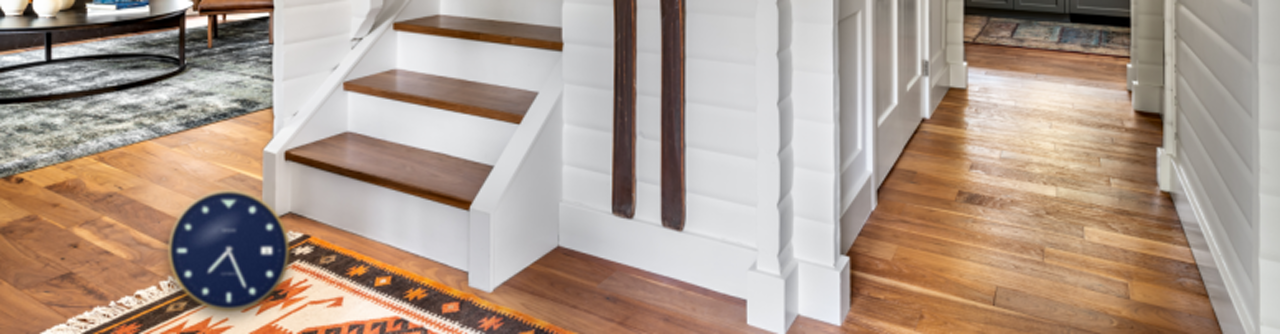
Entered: {"hour": 7, "minute": 26}
